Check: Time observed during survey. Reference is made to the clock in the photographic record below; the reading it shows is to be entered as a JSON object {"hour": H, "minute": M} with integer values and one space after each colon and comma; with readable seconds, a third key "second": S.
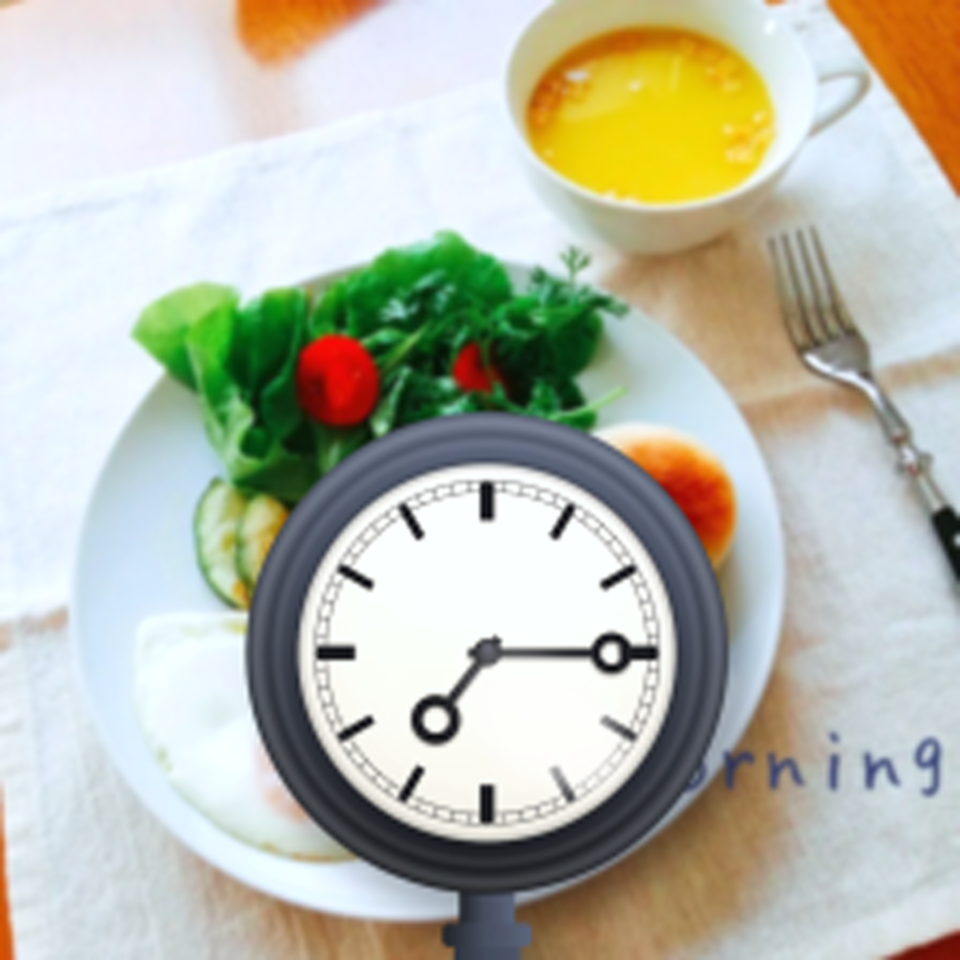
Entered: {"hour": 7, "minute": 15}
